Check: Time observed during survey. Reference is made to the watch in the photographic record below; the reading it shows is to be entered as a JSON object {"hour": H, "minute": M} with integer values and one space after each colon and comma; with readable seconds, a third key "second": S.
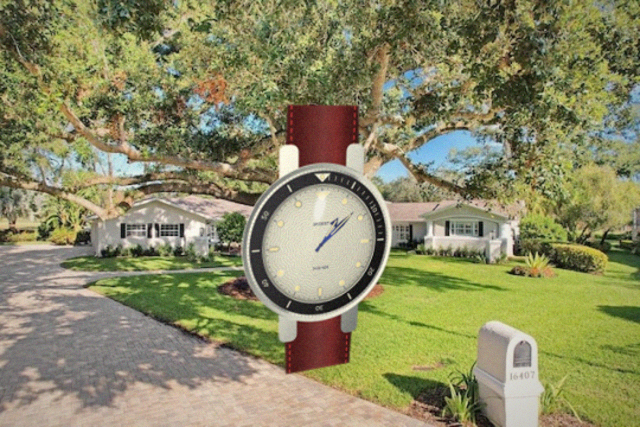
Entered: {"hour": 1, "minute": 8}
